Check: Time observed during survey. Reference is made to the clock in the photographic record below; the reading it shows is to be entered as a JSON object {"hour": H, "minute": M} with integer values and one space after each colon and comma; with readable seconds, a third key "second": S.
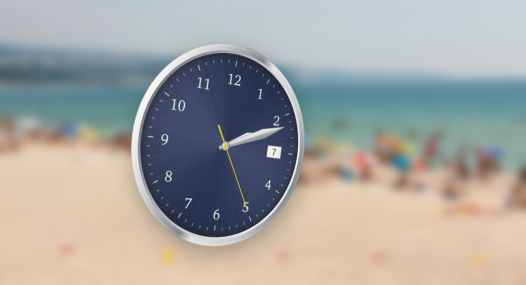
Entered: {"hour": 2, "minute": 11, "second": 25}
